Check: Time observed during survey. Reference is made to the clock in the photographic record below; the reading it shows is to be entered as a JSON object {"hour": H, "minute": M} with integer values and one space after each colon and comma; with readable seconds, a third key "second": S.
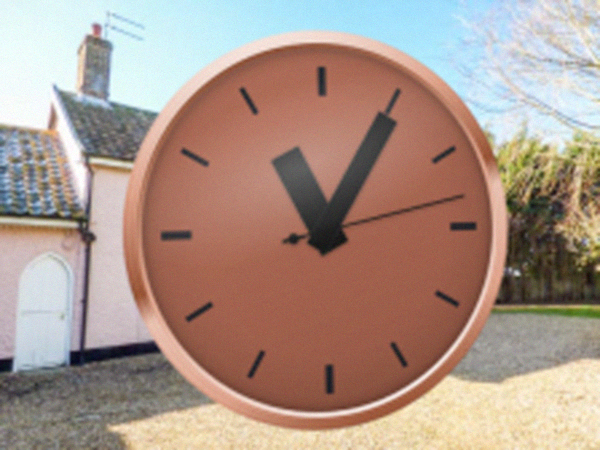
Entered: {"hour": 11, "minute": 5, "second": 13}
